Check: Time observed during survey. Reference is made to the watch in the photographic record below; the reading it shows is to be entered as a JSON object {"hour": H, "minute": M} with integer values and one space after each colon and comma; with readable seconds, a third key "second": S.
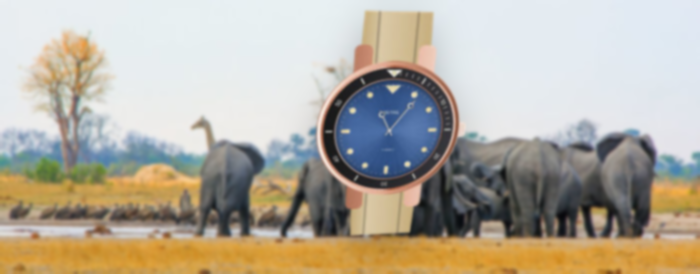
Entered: {"hour": 11, "minute": 6}
